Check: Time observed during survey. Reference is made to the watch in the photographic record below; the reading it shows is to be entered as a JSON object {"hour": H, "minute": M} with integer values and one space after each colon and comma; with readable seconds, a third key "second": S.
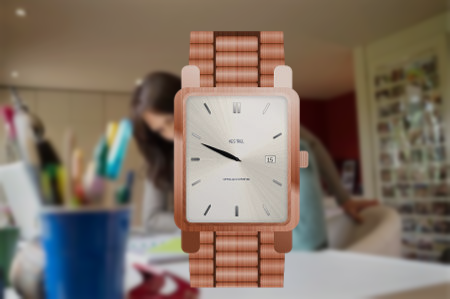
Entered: {"hour": 9, "minute": 49}
